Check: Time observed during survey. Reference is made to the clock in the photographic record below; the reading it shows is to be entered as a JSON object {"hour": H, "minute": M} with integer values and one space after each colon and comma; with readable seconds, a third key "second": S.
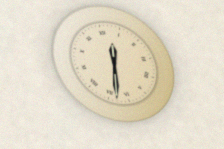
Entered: {"hour": 12, "minute": 33}
